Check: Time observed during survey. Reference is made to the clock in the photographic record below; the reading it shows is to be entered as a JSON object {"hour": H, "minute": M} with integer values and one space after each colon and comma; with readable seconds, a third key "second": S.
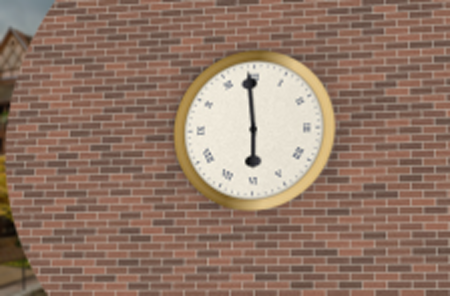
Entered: {"hour": 5, "minute": 59}
